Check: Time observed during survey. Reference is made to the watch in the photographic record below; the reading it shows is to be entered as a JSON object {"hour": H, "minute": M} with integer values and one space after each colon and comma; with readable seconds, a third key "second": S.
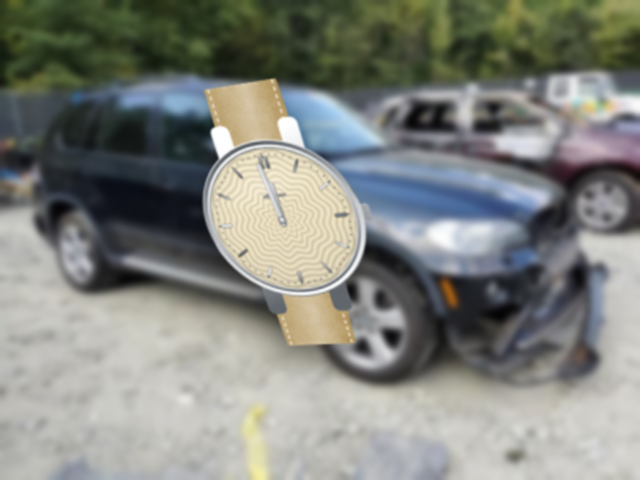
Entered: {"hour": 11, "minute": 59}
